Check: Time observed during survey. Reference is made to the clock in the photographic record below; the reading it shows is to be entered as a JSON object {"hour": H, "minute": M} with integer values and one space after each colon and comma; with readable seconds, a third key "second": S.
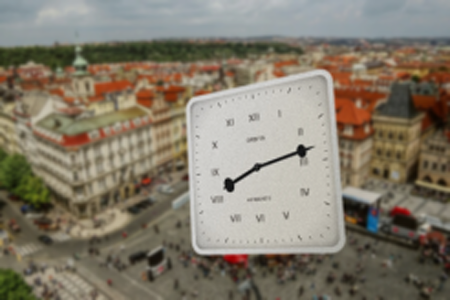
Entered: {"hour": 8, "minute": 13}
